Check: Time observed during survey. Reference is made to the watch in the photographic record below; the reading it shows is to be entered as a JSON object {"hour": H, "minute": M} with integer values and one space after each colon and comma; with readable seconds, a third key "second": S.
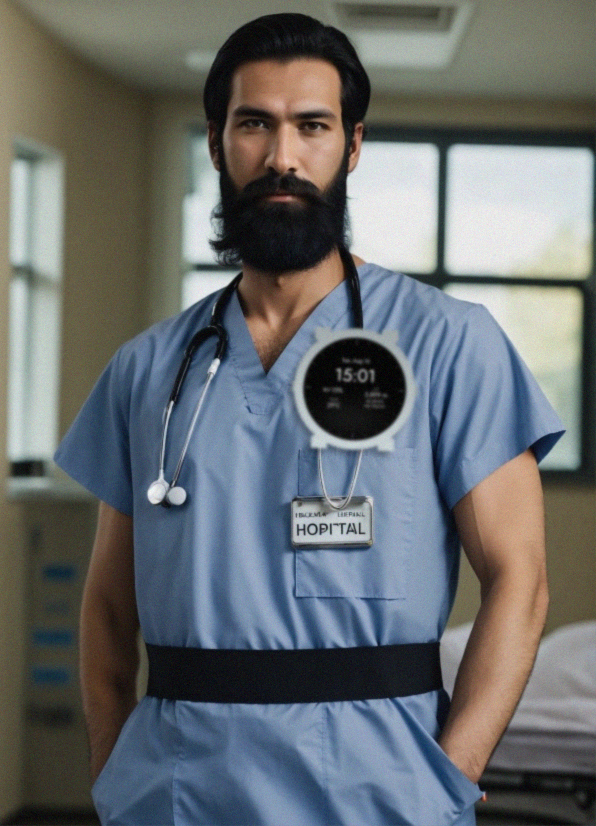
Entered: {"hour": 15, "minute": 1}
